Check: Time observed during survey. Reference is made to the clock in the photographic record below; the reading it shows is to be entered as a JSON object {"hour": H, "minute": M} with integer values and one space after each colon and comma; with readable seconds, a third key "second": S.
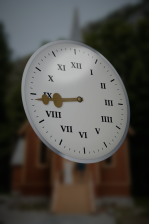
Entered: {"hour": 8, "minute": 44}
